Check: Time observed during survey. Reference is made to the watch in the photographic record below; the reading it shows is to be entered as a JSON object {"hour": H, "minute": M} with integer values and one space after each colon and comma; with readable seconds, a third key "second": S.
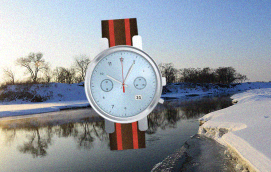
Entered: {"hour": 10, "minute": 5}
